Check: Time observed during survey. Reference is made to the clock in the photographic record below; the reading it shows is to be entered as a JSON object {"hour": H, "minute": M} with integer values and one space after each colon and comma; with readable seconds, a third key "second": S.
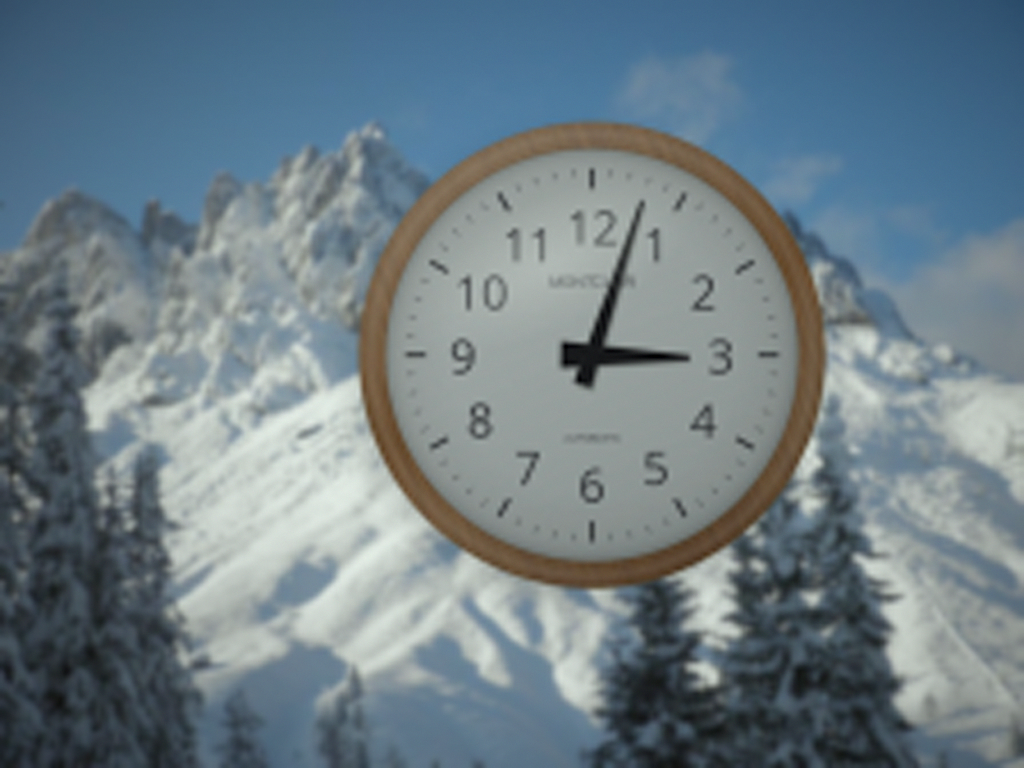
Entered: {"hour": 3, "minute": 3}
